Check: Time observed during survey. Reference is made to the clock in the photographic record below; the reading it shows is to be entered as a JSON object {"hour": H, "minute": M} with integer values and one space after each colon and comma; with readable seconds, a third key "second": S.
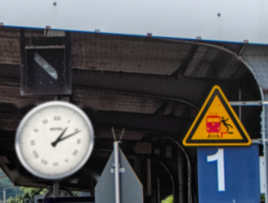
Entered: {"hour": 1, "minute": 11}
